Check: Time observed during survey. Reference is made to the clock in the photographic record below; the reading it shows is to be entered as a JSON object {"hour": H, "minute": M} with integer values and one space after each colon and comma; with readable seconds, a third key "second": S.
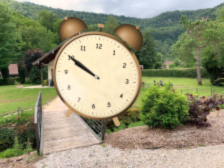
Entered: {"hour": 9, "minute": 50}
